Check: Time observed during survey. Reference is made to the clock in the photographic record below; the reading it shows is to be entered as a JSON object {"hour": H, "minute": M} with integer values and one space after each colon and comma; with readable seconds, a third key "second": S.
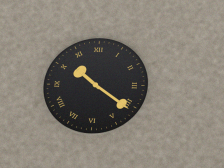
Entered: {"hour": 10, "minute": 21}
